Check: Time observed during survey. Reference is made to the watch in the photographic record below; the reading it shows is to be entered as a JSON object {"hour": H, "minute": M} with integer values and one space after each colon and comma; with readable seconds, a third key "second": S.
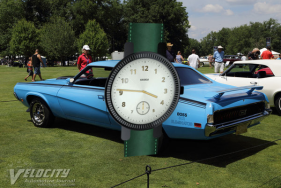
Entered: {"hour": 3, "minute": 46}
